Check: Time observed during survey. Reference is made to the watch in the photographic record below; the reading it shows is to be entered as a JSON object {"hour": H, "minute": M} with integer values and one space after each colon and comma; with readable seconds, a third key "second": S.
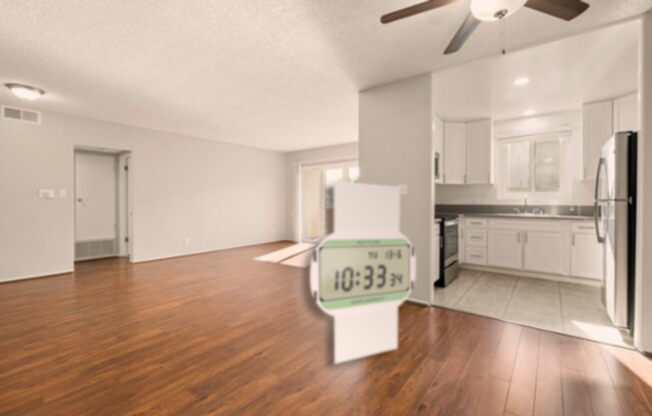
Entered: {"hour": 10, "minute": 33, "second": 34}
